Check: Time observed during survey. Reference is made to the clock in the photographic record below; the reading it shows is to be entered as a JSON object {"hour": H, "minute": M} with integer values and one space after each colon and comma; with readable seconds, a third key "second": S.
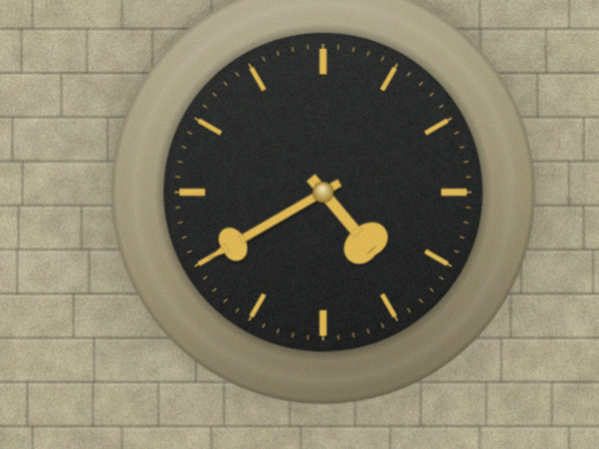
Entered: {"hour": 4, "minute": 40}
